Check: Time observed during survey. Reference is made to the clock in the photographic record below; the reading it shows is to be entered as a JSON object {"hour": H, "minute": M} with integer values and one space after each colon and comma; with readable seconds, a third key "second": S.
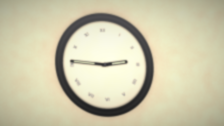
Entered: {"hour": 2, "minute": 46}
